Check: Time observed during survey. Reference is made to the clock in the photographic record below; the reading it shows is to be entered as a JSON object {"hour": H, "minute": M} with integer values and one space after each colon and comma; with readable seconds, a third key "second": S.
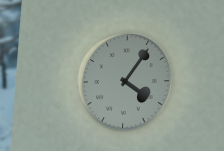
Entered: {"hour": 4, "minute": 6}
